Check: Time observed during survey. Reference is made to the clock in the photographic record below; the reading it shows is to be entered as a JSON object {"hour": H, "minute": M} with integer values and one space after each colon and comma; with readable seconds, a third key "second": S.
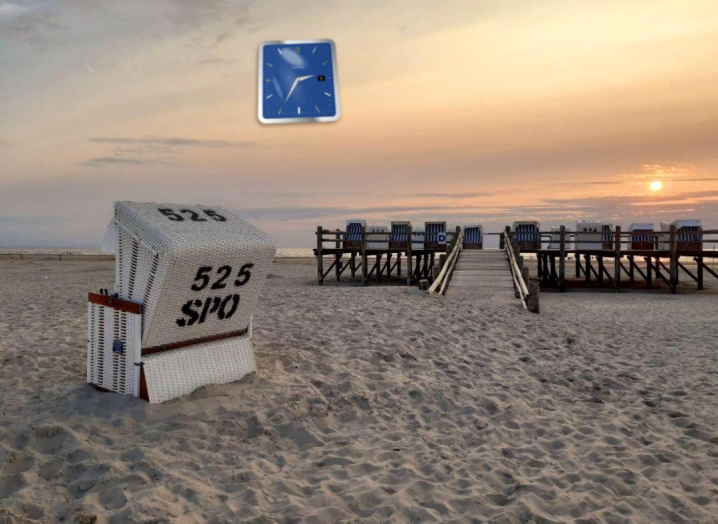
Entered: {"hour": 2, "minute": 35}
